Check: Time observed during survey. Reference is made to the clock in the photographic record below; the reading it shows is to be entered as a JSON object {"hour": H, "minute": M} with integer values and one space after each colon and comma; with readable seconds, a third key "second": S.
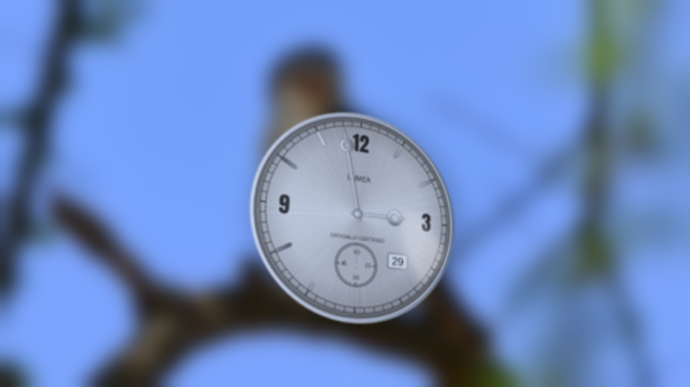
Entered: {"hour": 2, "minute": 58}
